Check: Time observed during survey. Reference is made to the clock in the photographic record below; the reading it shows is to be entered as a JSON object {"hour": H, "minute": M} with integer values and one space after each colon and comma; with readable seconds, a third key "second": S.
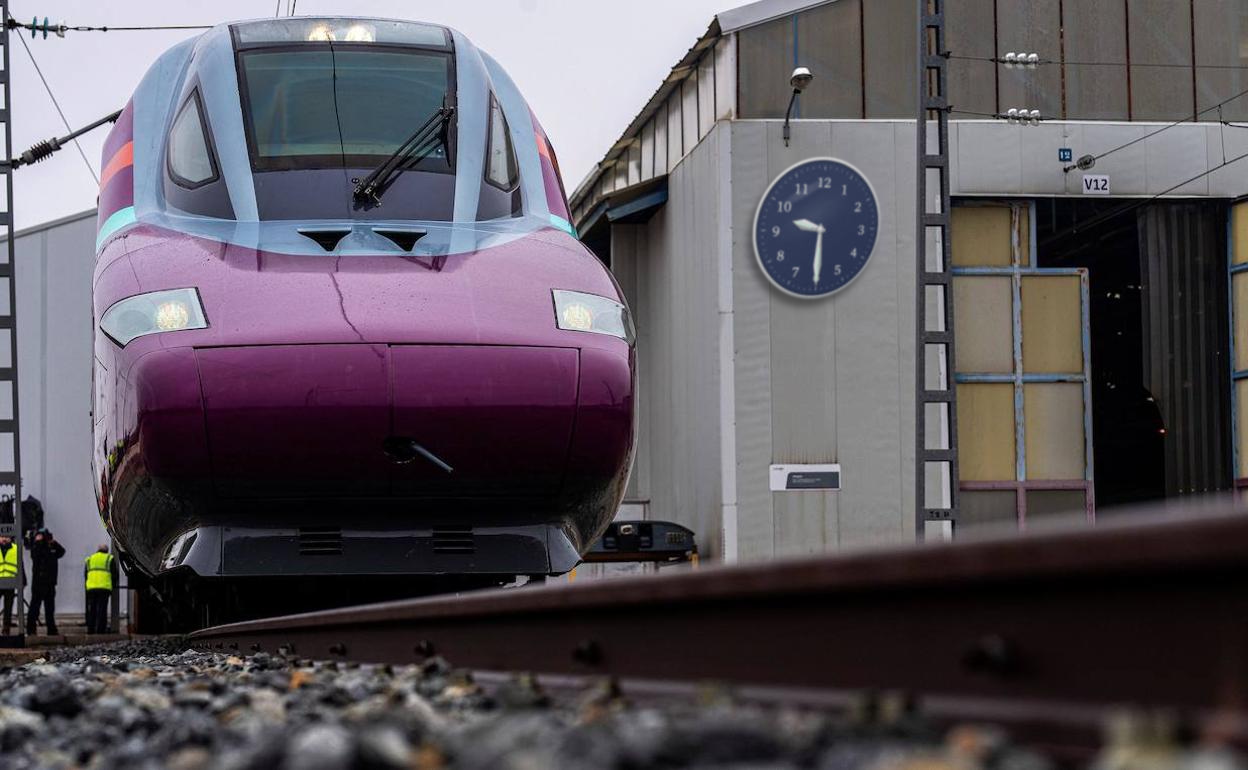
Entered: {"hour": 9, "minute": 30}
